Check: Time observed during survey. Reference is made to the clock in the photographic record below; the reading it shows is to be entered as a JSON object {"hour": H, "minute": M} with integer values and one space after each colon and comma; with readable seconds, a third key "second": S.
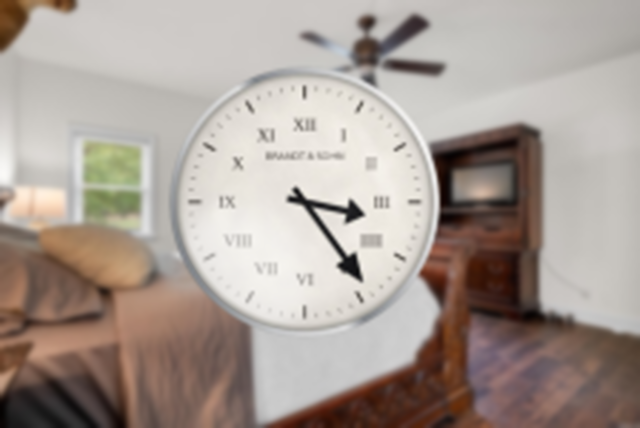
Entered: {"hour": 3, "minute": 24}
